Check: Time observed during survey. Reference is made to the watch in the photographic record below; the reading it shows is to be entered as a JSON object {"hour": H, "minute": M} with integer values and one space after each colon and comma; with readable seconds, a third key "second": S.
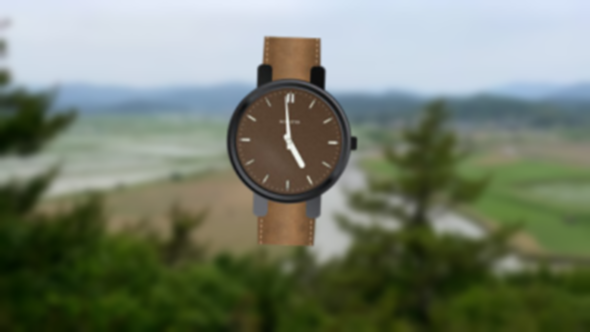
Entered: {"hour": 4, "minute": 59}
